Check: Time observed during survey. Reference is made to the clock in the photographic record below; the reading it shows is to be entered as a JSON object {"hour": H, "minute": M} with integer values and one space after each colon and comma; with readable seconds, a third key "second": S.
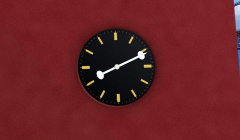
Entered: {"hour": 8, "minute": 11}
